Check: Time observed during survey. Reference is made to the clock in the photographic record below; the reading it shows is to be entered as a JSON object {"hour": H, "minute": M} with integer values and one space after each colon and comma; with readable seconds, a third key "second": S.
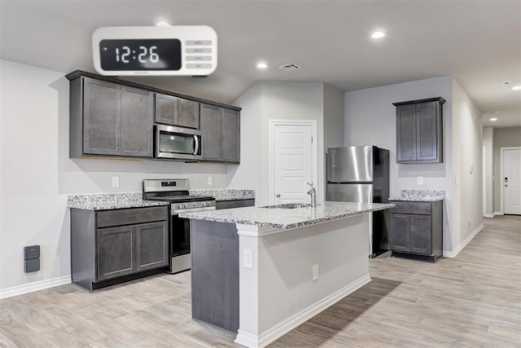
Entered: {"hour": 12, "minute": 26}
